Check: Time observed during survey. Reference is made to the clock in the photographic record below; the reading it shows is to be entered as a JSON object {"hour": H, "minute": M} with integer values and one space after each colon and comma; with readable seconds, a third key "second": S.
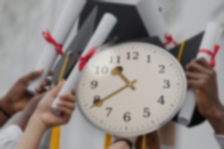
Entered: {"hour": 10, "minute": 39}
